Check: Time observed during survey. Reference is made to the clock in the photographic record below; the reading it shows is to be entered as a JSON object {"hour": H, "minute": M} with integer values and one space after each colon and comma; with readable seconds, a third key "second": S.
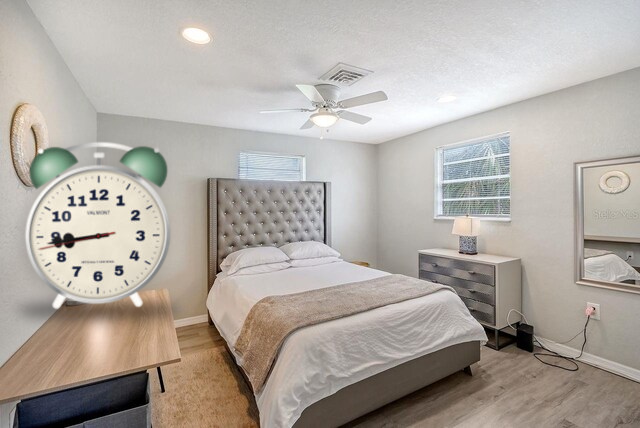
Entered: {"hour": 8, "minute": 43, "second": 43}
